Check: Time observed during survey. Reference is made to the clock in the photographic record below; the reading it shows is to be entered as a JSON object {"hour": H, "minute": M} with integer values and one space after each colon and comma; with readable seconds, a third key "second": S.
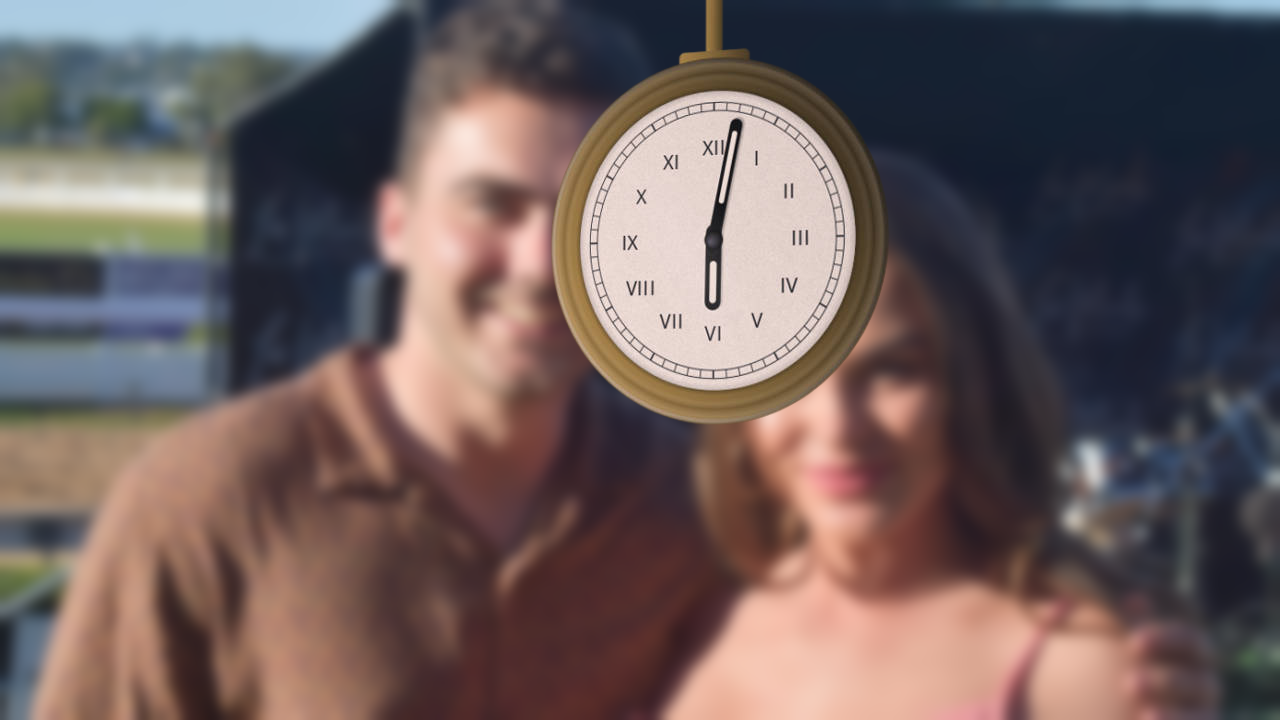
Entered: {"hour": 6, "minute": 2}
